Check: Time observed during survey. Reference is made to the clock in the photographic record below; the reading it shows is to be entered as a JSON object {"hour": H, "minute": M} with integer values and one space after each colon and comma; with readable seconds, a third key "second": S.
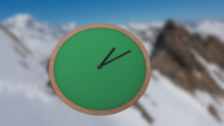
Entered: {"hour": 1, "minute": 10}
